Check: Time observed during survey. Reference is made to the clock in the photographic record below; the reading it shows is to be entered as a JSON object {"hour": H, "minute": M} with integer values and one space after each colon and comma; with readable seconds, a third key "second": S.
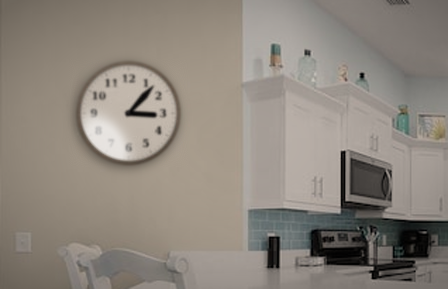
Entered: {"hour": 3, "minute": 7}
